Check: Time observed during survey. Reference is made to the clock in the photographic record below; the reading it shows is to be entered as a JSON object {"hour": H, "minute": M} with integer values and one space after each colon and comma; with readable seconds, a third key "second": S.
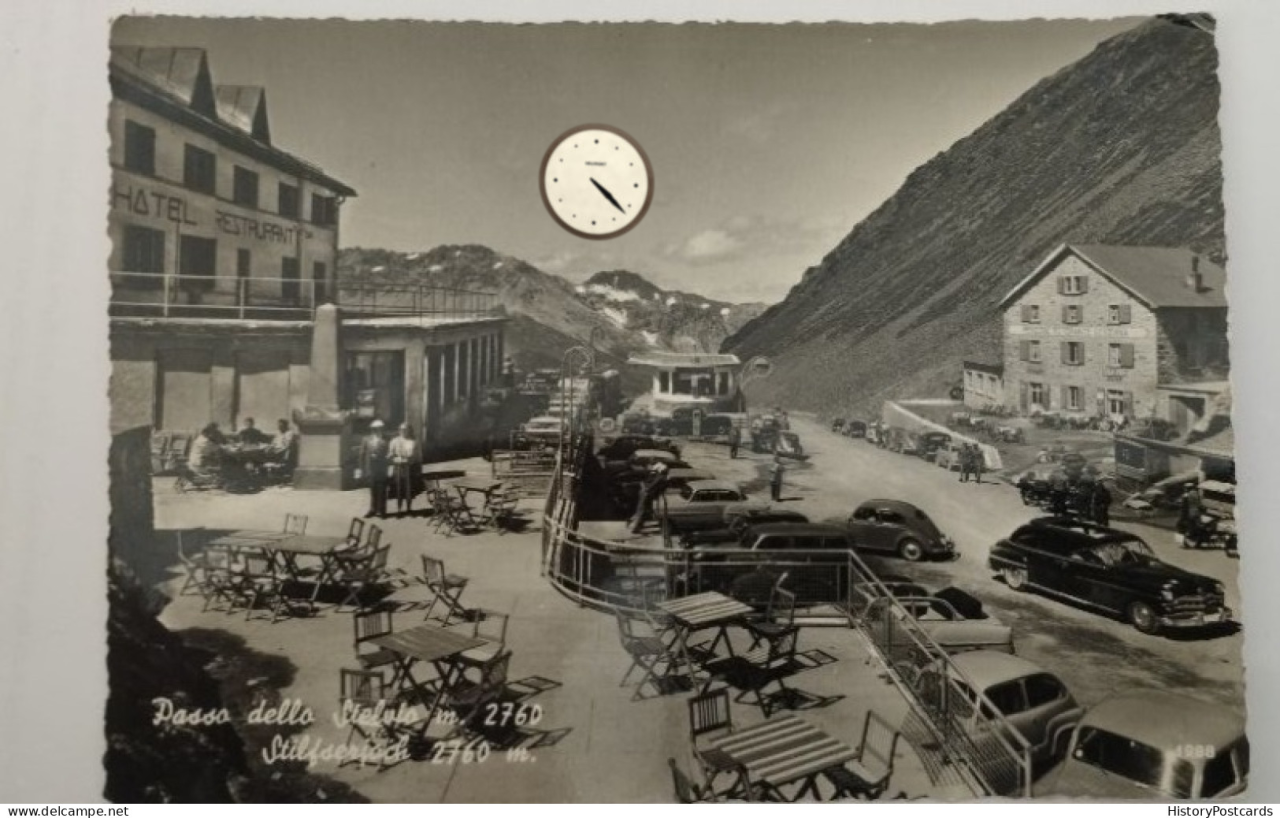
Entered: {"hour": 4, "minute": 22}
